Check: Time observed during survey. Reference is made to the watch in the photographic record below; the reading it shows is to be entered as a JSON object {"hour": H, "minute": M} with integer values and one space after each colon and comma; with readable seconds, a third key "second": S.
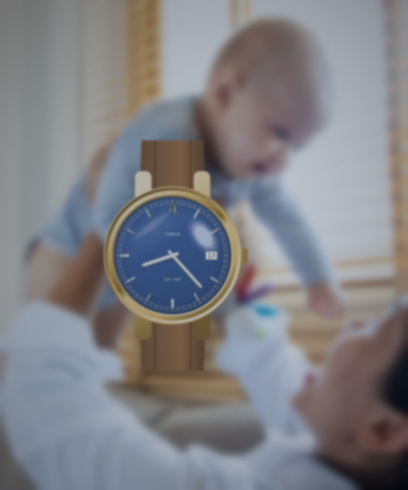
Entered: {"hour": 8, "minute": 23}
